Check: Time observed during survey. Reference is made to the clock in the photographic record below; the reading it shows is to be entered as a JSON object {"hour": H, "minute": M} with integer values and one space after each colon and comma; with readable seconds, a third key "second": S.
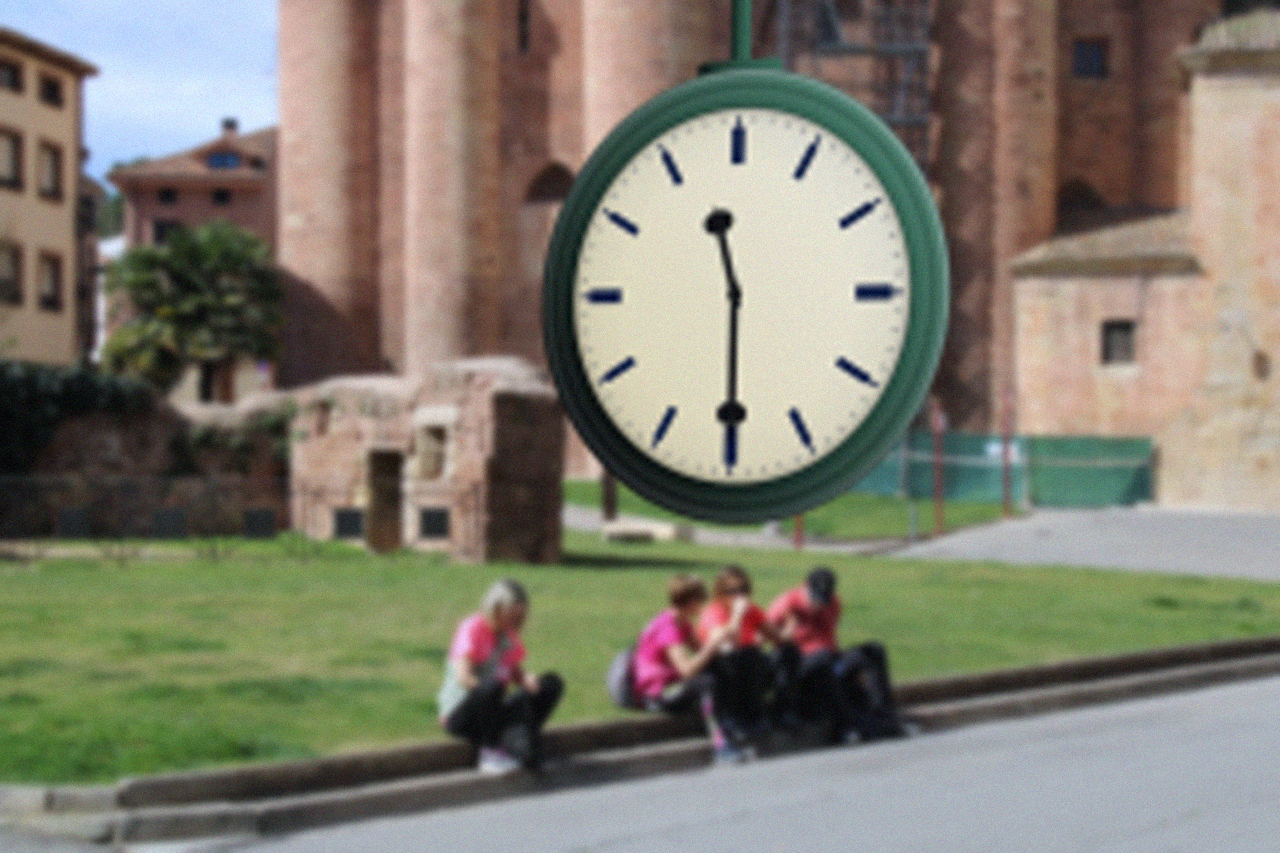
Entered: {"hour": 11, "minute": 30}
